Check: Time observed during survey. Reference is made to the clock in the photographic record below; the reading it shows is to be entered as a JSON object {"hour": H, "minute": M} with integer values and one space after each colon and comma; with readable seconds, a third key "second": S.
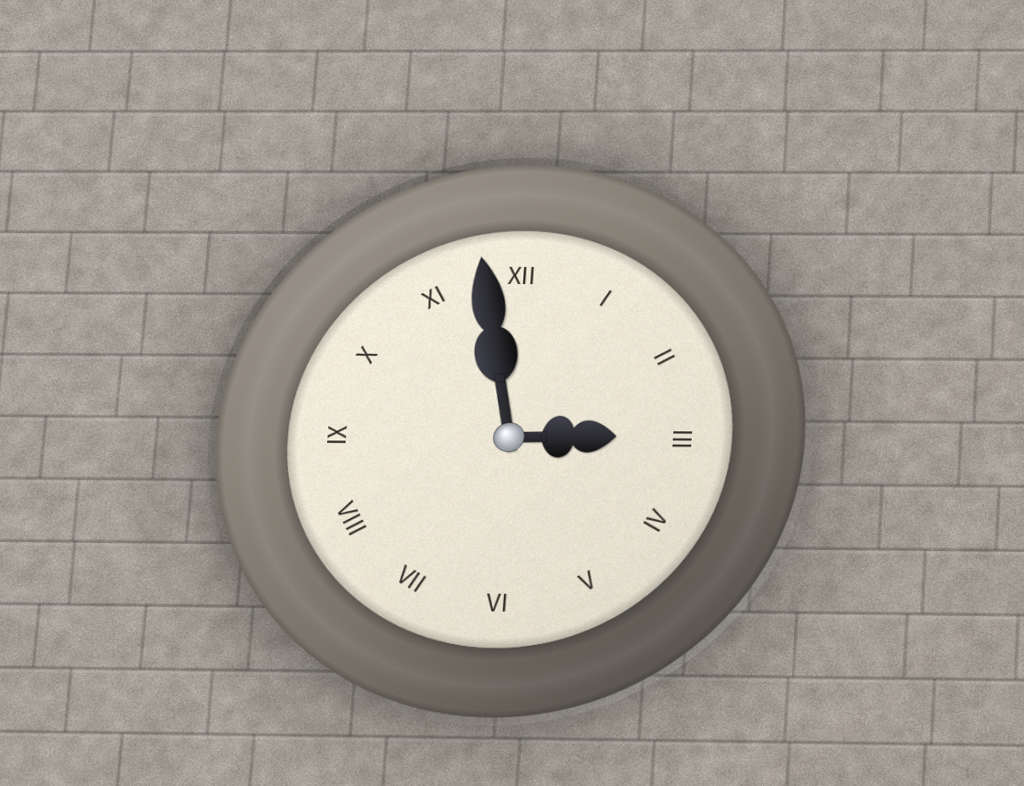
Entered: {"hour": 2, "minute": 58}
